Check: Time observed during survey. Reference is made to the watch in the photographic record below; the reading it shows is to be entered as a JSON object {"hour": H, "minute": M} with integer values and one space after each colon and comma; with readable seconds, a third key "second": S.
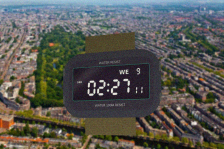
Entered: {"hour": 2, "minute": 27, "second": 11}
